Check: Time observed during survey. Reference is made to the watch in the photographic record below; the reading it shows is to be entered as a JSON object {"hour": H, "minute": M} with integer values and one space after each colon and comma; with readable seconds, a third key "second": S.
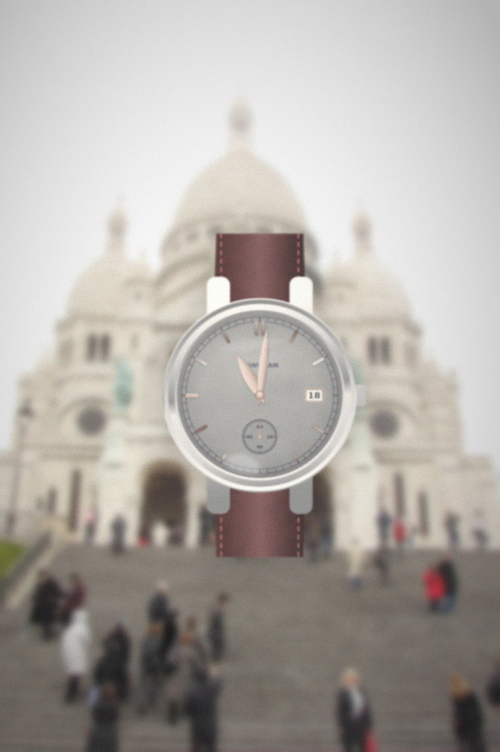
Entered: {"hour": 11, "minute": 1}
